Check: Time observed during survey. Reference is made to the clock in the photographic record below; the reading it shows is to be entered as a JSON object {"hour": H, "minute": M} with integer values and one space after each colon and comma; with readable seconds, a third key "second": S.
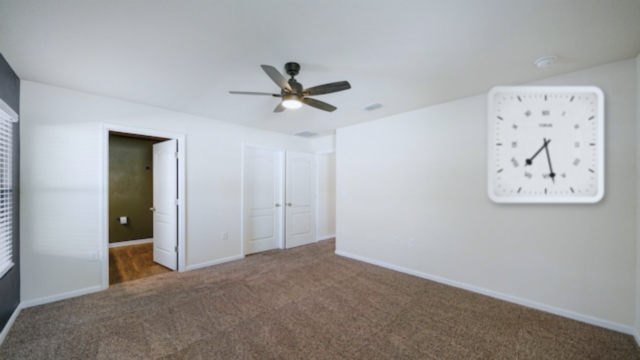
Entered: {"hour": 7, "minute": 28}
